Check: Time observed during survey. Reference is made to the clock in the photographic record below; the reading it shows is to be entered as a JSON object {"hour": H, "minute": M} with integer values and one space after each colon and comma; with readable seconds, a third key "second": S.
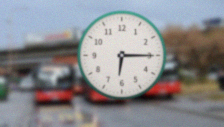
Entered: {"hour": 6, "minute": 15}
